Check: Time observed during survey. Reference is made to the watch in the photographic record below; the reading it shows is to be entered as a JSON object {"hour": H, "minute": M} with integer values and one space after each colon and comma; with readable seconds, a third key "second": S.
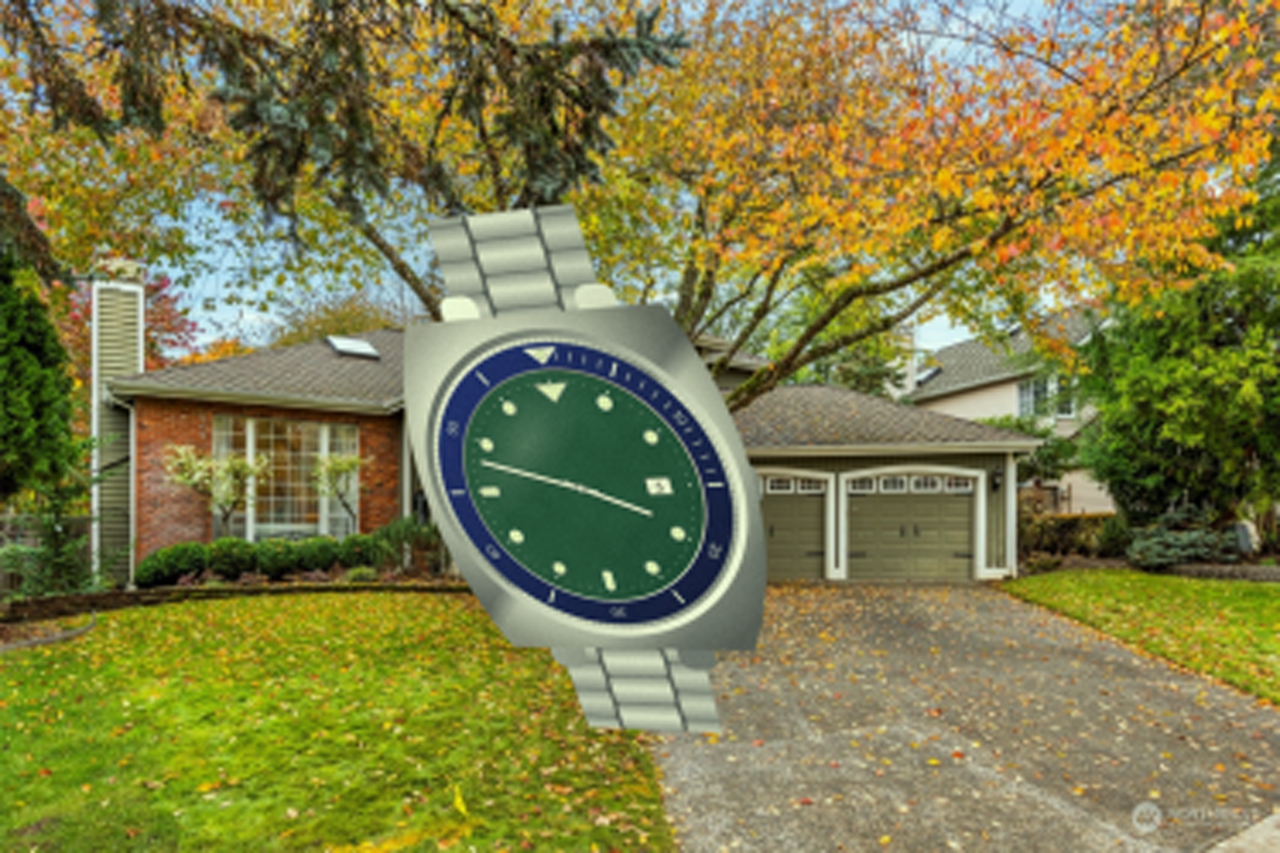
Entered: {"hour": 3, "minute": 48}
